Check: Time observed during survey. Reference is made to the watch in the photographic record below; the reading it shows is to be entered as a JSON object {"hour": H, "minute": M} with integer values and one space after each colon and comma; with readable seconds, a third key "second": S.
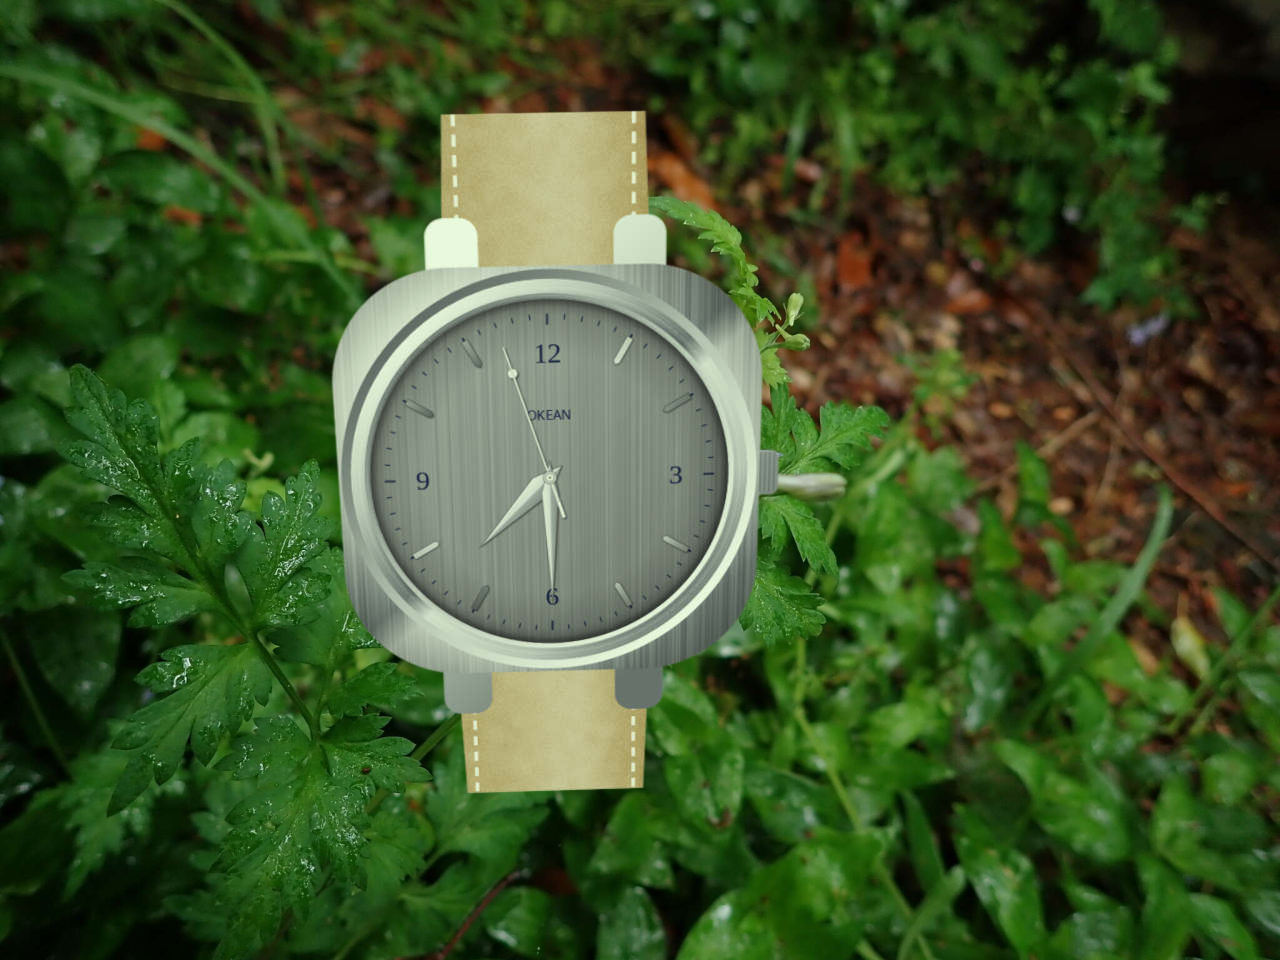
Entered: {"hour": 7, "minute": 29, "second": 57}
